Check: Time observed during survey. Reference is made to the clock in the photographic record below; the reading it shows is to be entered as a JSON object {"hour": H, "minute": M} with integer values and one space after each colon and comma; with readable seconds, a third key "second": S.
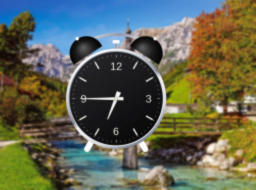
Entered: {"hour": 6, "minute": 45}
